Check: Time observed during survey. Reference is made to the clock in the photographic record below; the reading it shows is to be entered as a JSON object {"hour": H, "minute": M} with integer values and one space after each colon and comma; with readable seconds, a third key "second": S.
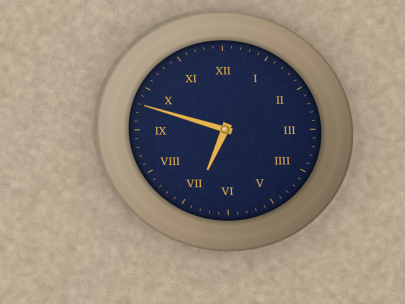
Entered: {"hour": 6, "minute": 48}
